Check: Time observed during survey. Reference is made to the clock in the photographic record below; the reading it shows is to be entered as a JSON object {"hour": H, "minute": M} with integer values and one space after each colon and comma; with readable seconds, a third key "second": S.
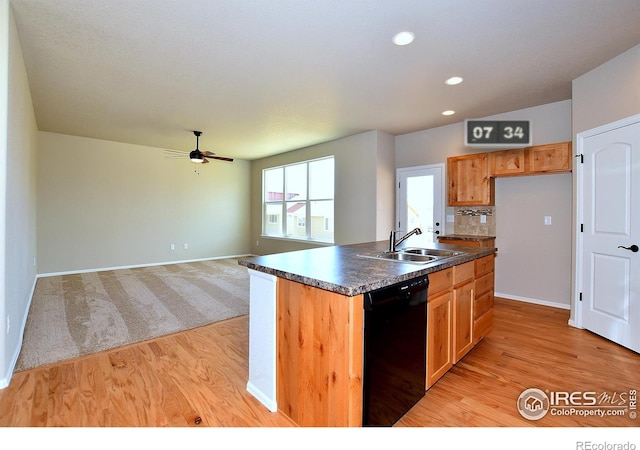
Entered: {"hour": 7, "minute": 34}
